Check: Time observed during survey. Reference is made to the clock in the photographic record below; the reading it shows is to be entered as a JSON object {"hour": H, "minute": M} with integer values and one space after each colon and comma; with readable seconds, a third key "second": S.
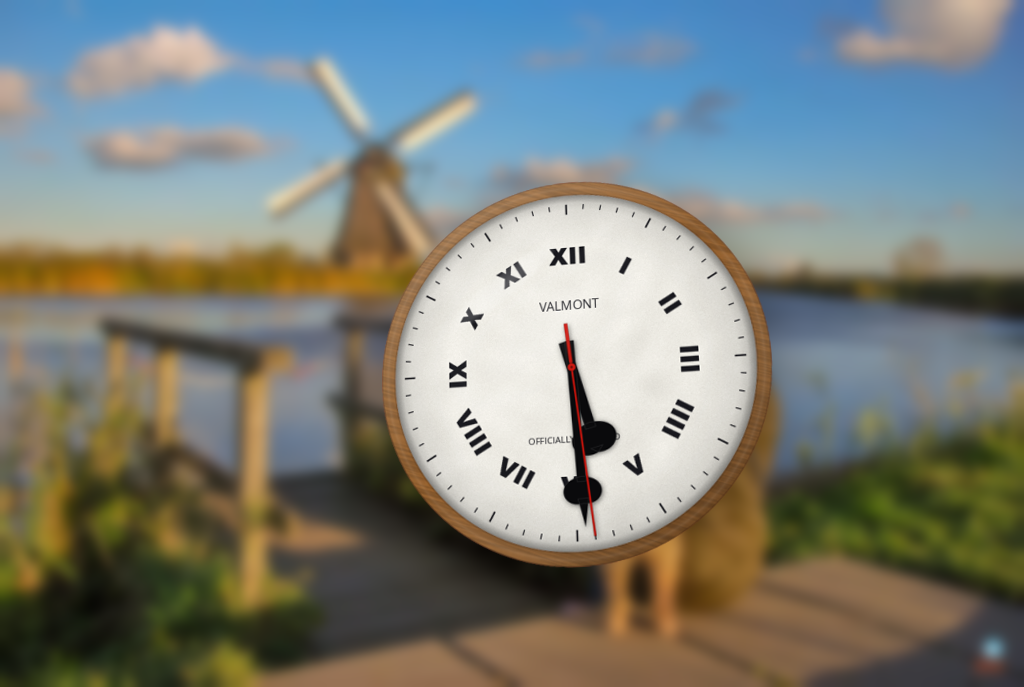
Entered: {"hour": 5, "minute": 29, "second": 29}
